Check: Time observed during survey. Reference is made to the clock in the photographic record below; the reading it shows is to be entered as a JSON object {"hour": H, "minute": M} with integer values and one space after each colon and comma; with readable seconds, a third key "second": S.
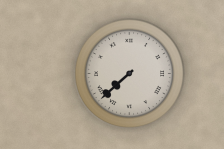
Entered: {"hour": 7, "minute": 38}
